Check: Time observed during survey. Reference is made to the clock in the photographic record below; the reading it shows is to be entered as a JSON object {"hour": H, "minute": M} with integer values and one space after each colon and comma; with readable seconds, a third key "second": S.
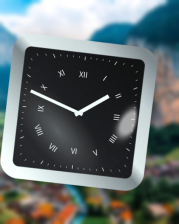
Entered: {"hour": 1, "minute": 48}
